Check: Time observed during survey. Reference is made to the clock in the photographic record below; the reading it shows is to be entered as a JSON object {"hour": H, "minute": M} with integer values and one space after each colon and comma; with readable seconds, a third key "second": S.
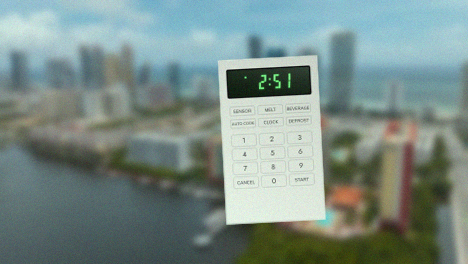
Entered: {"hour": 2, "minute": 51}
